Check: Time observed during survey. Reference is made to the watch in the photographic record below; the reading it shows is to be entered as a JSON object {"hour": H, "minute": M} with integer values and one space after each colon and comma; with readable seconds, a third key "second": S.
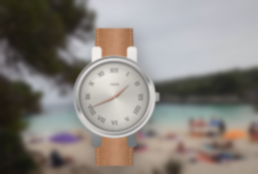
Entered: {"hour": 1, "minute": 41}
